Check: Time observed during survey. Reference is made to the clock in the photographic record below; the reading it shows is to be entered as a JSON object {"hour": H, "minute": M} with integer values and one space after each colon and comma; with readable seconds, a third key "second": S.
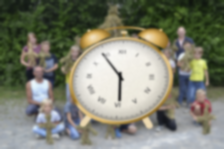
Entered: {"hour": 5, "minute": 54}
